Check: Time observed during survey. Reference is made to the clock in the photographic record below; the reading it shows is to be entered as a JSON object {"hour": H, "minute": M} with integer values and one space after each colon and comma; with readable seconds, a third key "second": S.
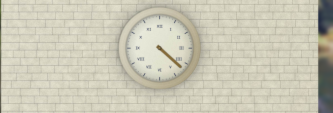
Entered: {"hour": 4, "minute": 22}
